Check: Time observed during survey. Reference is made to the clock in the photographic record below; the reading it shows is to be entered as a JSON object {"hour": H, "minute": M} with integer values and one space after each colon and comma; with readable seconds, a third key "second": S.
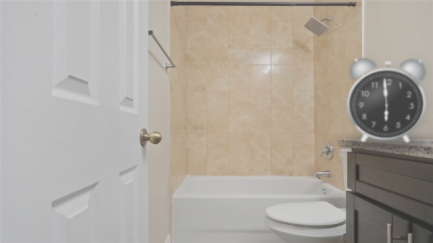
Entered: {"hour": 5, "minute": 59}
